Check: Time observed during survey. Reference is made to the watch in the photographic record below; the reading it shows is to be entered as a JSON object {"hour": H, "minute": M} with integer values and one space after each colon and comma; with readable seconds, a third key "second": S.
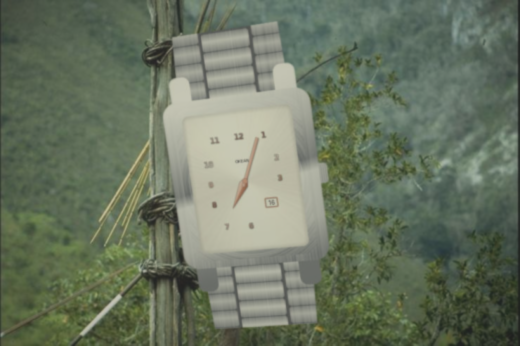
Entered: {"hour": 7, "minute": 4}
